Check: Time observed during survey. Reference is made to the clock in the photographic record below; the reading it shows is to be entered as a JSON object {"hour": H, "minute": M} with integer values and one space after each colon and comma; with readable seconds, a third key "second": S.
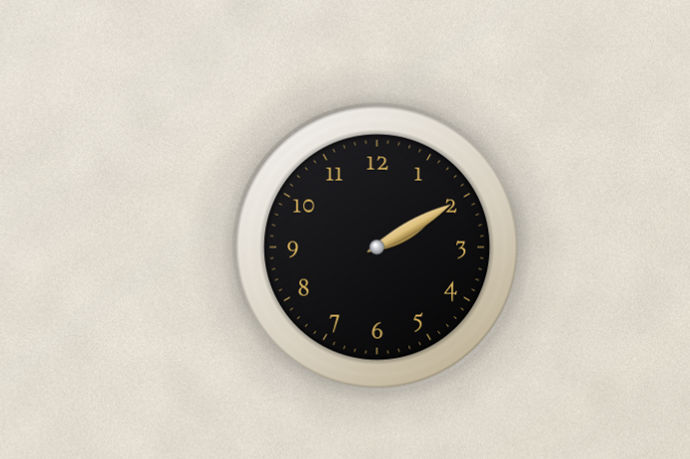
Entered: {"hour": 2, "minute": 10}
